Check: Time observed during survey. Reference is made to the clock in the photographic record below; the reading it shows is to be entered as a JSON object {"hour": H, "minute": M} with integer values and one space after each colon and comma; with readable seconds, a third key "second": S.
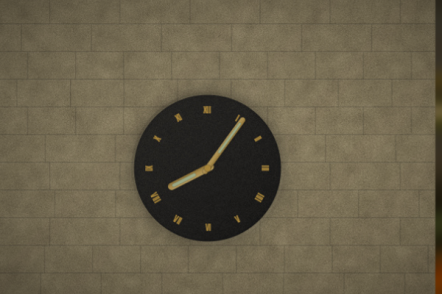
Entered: {"hour": 8, "minute": 6}
